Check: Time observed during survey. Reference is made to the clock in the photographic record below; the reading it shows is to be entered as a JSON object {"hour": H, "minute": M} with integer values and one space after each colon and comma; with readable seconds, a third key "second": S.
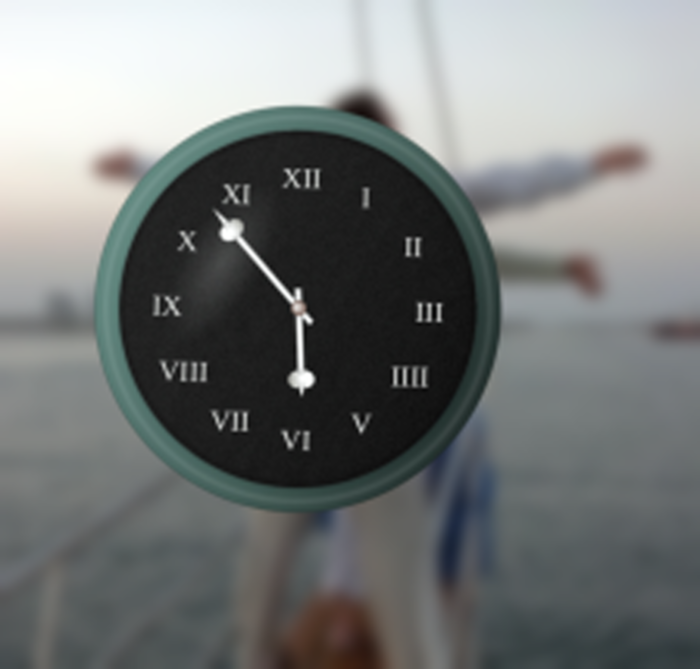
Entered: {"hour": 5, "minute": 53}
